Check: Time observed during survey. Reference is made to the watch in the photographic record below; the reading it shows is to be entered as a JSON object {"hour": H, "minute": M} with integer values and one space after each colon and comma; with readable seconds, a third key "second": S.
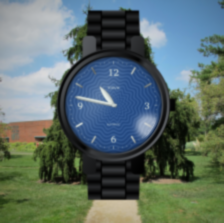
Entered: {"hour": 10, "minute": 47}
